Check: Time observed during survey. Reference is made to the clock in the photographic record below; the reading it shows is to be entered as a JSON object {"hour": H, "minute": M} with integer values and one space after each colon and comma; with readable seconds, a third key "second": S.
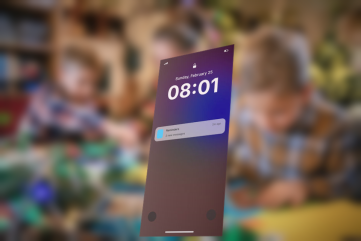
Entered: {"hour": 8, "minute": 1}
